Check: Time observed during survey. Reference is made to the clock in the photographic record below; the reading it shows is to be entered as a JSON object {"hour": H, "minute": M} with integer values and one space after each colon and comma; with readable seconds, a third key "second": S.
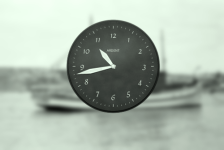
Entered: {"hour": 10, "minute": 43}
